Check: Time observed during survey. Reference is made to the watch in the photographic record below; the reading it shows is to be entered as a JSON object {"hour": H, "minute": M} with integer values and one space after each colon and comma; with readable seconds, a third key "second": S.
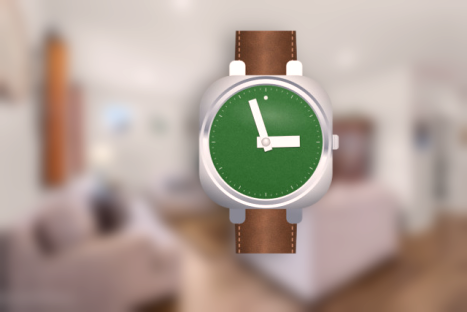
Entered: {"hour": 2, "minute": 57}
